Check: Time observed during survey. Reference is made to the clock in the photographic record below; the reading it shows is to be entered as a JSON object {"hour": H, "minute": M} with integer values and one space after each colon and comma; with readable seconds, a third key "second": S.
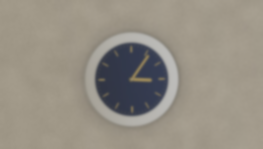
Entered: {"hour": 3, "minute": 6}
